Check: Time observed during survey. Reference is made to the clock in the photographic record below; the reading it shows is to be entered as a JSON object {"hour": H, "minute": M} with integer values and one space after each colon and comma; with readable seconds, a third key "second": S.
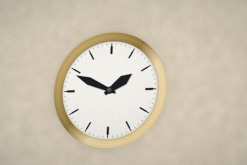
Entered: {"hour": 1, "minute": 49}
